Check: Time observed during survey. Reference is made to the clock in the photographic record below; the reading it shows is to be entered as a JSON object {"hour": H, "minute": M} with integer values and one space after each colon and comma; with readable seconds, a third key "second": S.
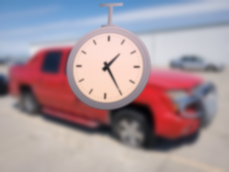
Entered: {"hour": 1, "minute": 25}
